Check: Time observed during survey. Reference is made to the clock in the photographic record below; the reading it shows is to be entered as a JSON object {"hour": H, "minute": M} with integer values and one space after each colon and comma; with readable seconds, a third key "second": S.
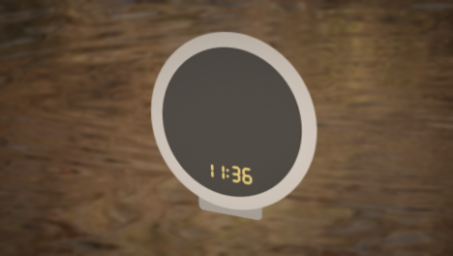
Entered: {"hour": 11, "minute": 36}
